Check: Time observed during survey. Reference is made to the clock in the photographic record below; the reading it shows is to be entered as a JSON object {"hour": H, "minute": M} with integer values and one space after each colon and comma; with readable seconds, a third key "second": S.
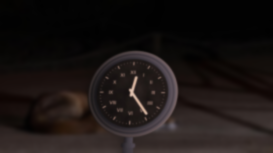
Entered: {"hour": 12, "minute": 24}
